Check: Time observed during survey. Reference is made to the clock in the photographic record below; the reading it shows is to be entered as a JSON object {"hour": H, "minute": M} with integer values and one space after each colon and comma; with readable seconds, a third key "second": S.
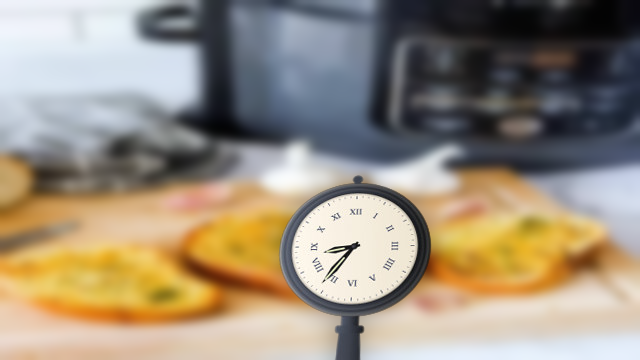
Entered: {"hour": 8, "minute": 36}
